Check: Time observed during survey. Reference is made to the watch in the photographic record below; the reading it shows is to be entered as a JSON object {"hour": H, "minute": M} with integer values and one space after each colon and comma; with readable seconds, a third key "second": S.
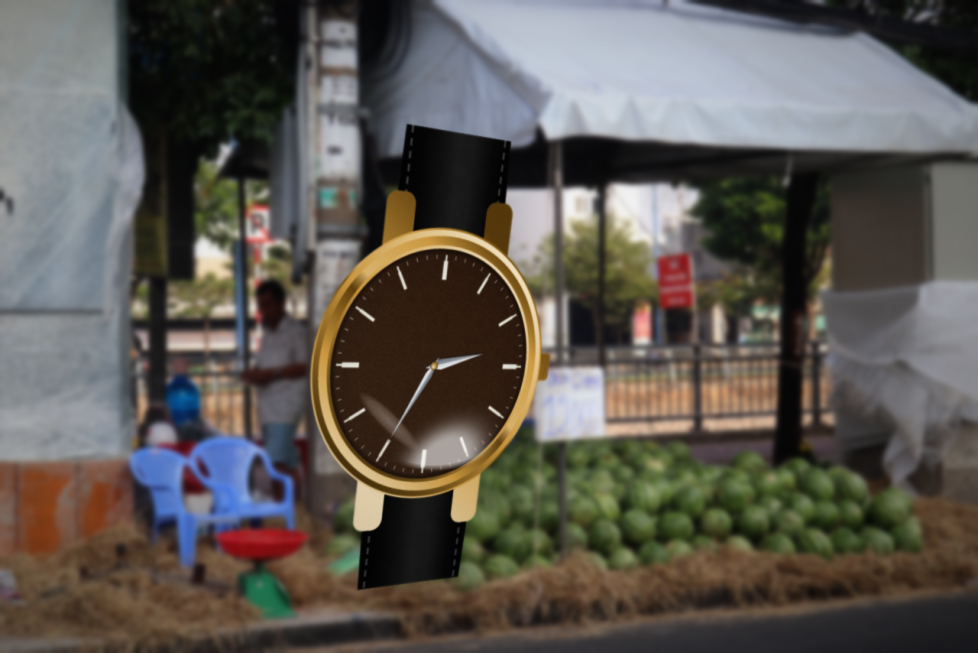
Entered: {"hour": 2, "minute": 35}
